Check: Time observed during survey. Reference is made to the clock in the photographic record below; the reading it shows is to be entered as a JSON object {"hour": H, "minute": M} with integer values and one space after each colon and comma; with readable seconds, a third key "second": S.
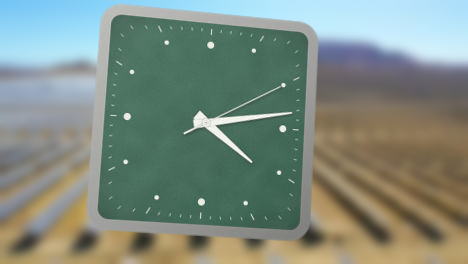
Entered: {"hour": 4, "minute": 13, "second": 10}
